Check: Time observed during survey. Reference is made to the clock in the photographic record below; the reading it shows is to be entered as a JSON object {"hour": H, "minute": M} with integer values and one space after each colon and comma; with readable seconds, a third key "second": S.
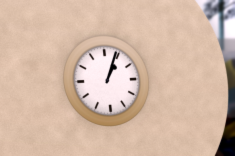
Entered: {"hour": 1, "minute": 4}
